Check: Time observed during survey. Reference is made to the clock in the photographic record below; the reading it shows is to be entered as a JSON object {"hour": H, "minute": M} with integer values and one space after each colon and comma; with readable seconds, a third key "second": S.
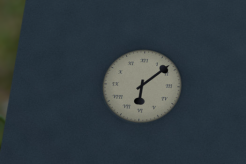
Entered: {"hour": 6, "minute": 8}
